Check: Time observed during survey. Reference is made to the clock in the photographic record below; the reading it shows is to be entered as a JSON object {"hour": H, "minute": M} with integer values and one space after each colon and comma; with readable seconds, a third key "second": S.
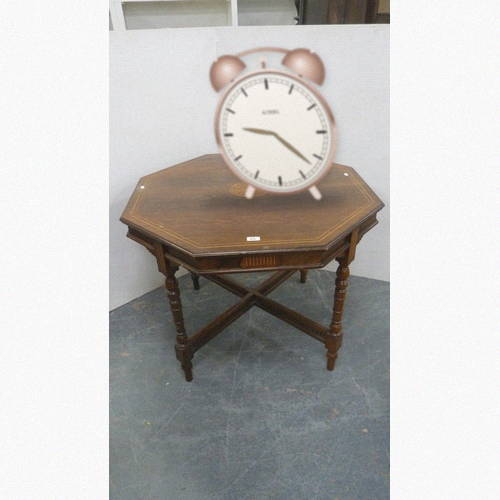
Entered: {"hour": 9, "minute": 22}
